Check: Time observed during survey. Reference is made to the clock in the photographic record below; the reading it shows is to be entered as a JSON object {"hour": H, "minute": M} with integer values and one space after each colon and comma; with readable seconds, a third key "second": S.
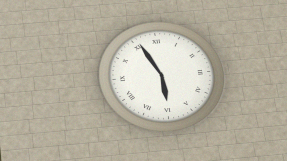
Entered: {"hour": 5, "minute": 56}
